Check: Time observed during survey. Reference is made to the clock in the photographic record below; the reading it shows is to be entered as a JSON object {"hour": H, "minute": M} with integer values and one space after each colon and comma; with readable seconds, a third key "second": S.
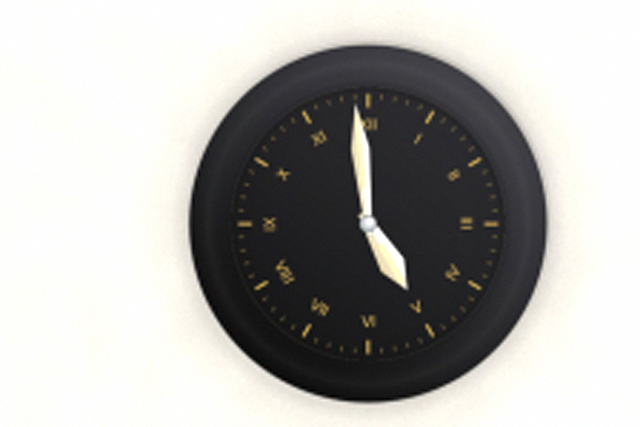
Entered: {"hour": 4, "minute": 59}
